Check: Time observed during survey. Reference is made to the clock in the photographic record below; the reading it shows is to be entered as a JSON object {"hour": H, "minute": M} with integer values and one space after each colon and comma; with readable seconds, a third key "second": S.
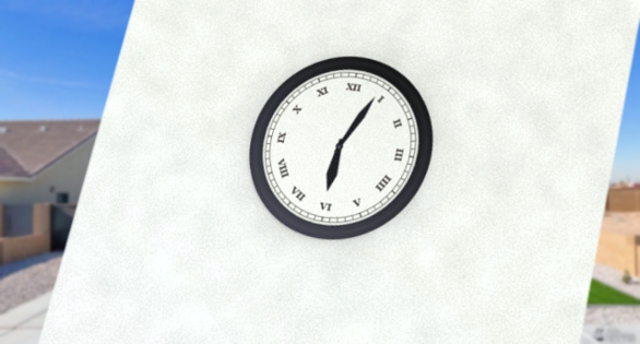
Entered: {"hour": 6, "minute": 4}
